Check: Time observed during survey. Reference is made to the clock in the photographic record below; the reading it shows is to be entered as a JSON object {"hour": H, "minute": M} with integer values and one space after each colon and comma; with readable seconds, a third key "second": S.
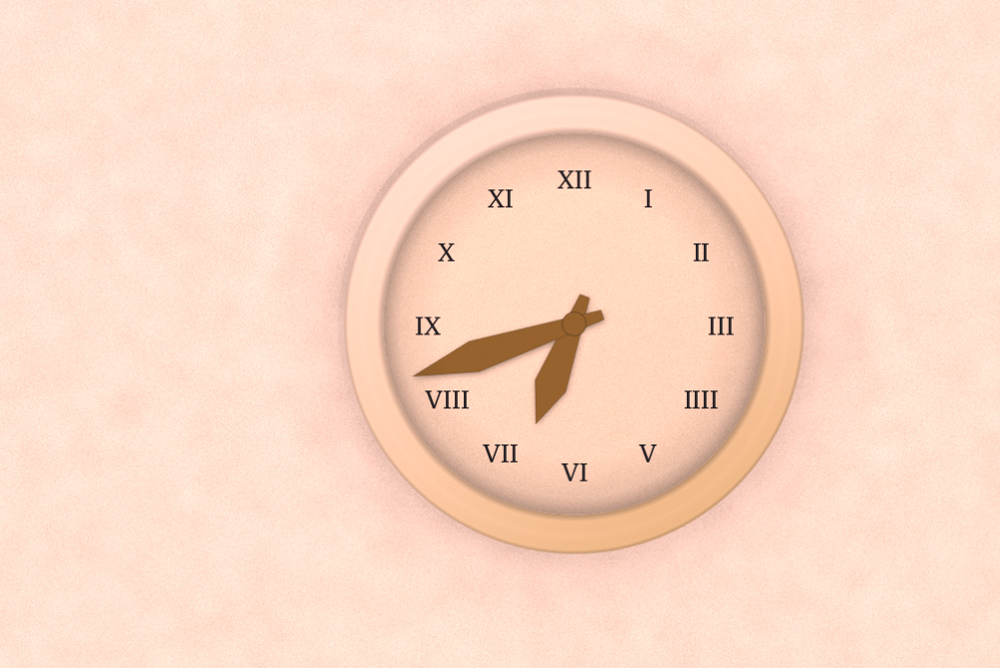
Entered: {"hour": 6, "minute": 42}
